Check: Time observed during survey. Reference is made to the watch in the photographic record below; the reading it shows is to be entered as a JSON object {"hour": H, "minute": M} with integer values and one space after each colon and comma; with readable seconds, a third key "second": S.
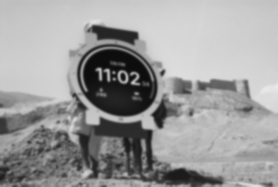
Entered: {"hour": 11, "minute": 2}
